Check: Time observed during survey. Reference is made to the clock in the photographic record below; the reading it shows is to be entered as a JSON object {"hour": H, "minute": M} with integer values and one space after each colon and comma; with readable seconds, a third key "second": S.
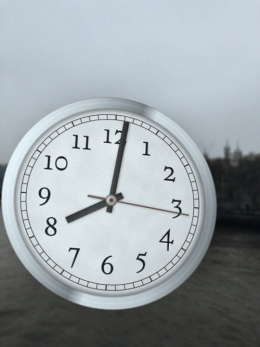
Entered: {"hour": 8, "minute": 1, "second": 16}
